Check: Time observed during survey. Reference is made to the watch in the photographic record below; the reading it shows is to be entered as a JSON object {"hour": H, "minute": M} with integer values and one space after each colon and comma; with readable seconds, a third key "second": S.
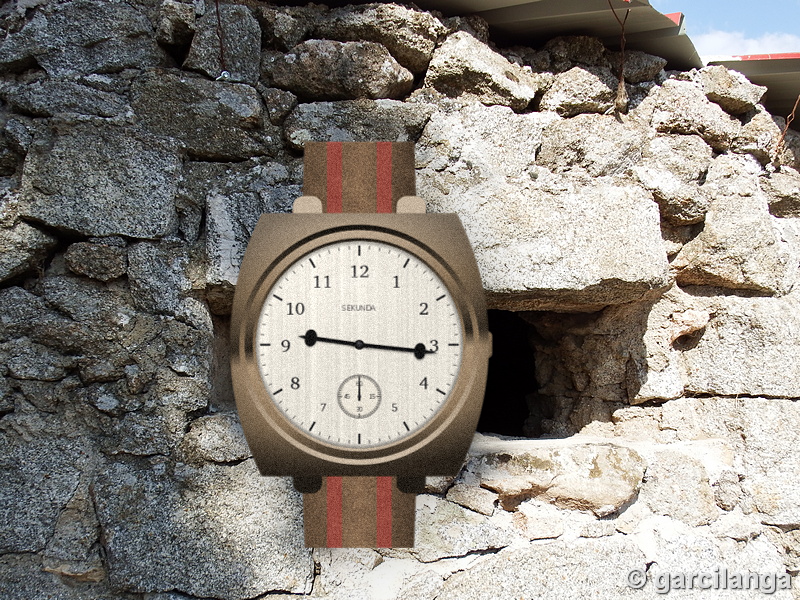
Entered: {"hour": 9, "minute": 16}
